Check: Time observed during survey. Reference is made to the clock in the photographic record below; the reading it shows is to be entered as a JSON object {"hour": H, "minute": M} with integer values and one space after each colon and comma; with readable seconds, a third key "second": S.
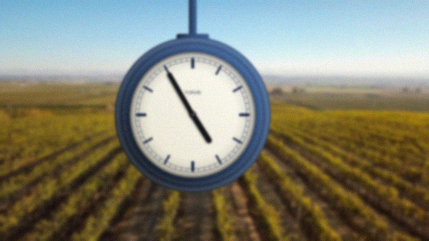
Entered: {"hour": 4, "minute": 55}
